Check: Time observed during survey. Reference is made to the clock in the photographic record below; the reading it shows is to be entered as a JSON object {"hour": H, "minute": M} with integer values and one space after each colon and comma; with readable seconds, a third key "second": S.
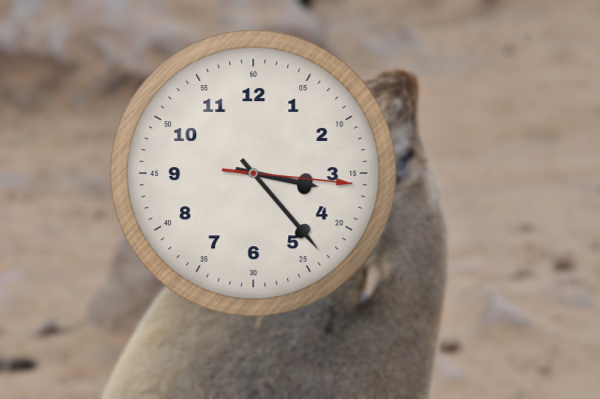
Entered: {"hour": 3, "minute": 23, "second": 16}
